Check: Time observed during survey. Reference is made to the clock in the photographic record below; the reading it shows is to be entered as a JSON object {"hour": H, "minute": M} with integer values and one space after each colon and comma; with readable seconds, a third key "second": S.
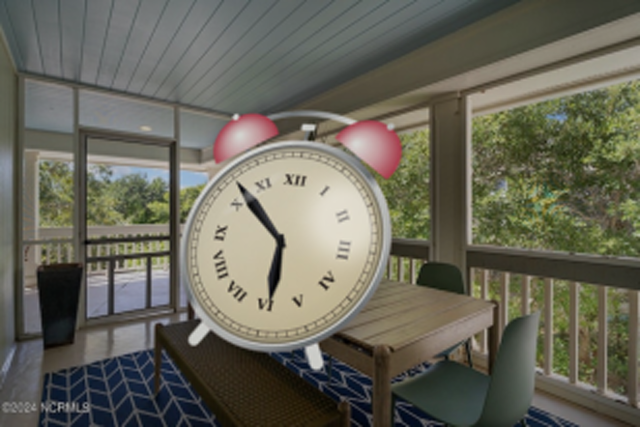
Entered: {"hour": 5, "minute": 52}
